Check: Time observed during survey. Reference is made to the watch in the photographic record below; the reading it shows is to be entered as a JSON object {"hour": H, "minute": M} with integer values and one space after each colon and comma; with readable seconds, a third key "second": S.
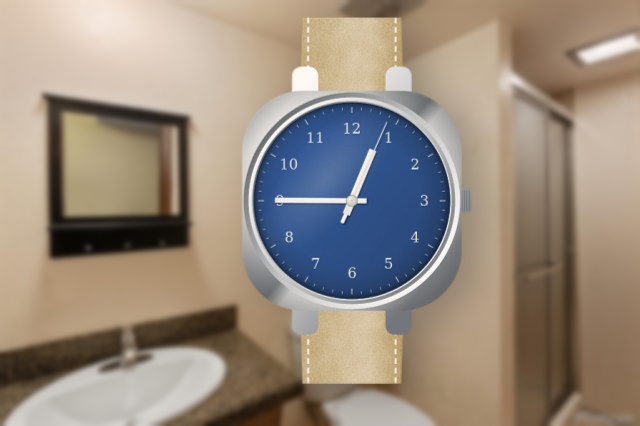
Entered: {"hour": 12, "minute": 45, "second": 4}
